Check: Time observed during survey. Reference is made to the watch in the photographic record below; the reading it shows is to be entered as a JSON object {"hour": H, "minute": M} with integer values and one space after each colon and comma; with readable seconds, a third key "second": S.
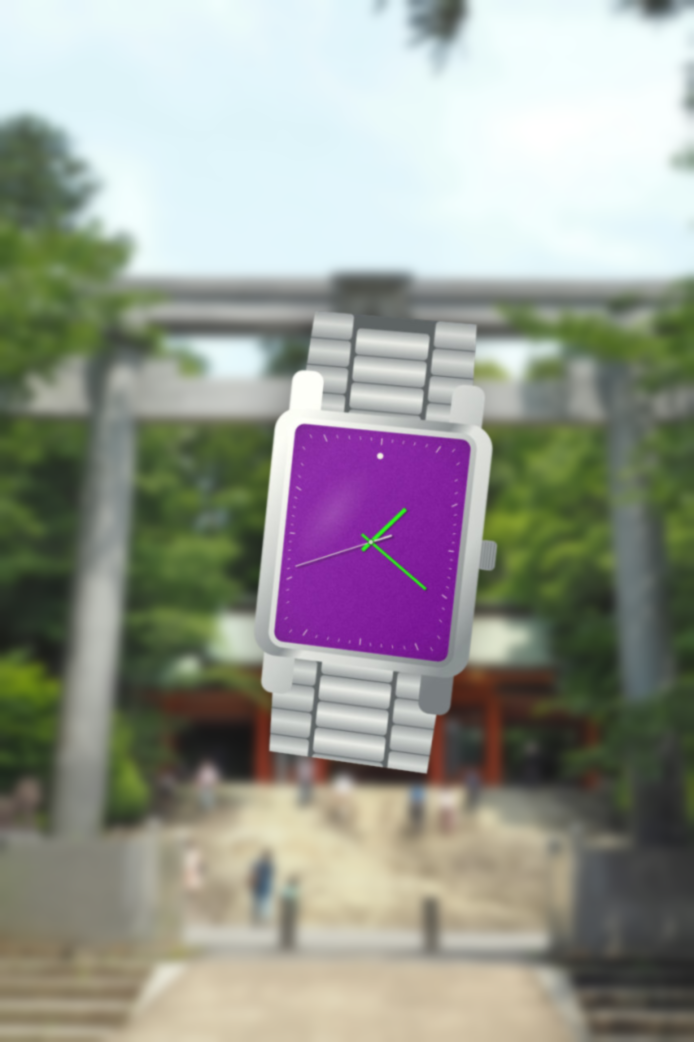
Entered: {"hour": 1, "minute": 20, "second": 41}
